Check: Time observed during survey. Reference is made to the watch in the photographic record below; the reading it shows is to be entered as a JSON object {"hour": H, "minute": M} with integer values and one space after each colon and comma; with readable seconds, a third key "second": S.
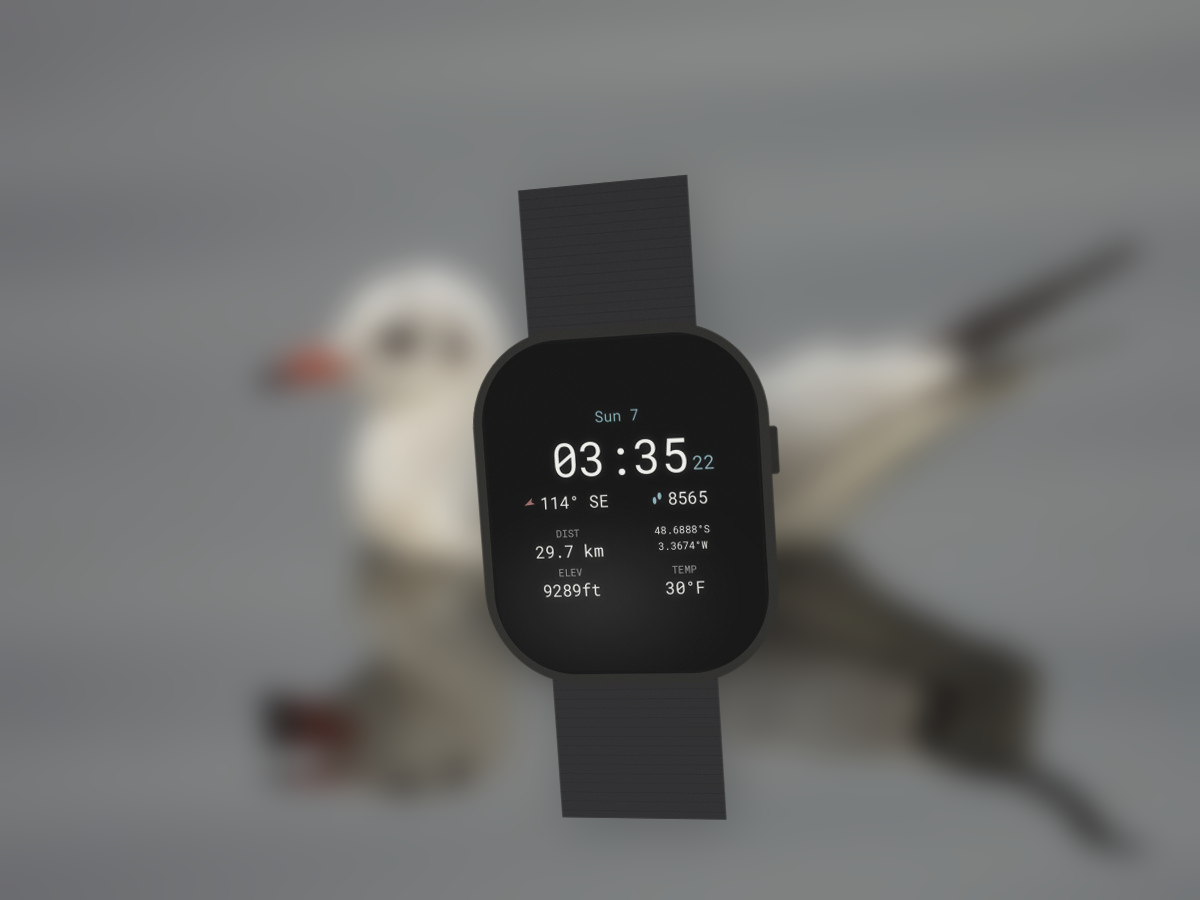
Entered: {"hour": 3, "minute": 35, "second": 22}
